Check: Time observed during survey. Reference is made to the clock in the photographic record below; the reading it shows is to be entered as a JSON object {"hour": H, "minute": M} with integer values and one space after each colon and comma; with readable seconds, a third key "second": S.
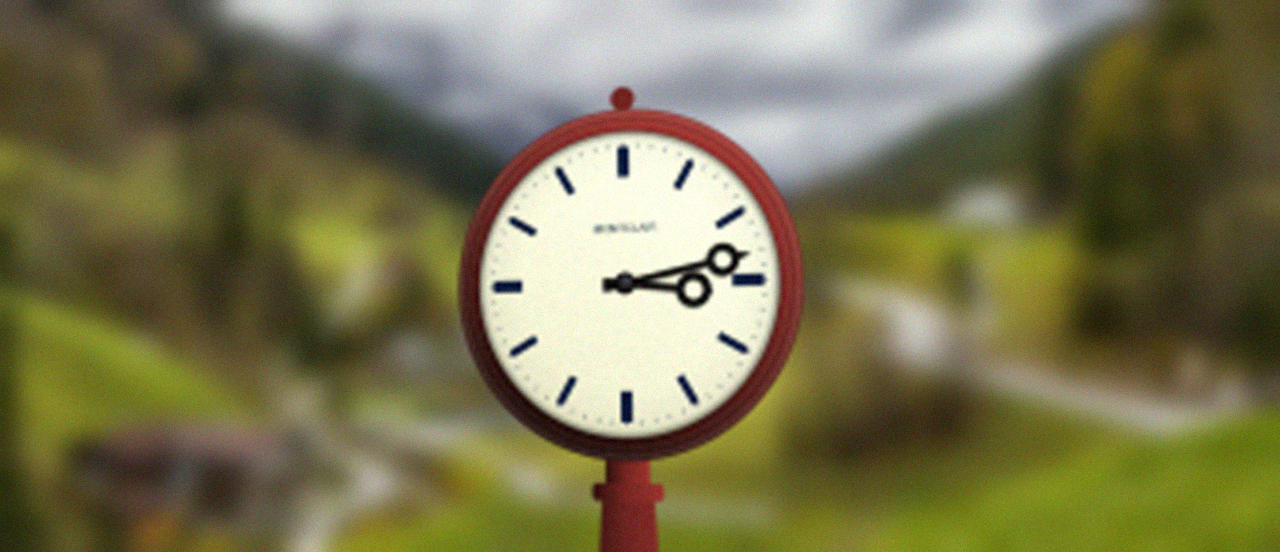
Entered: {"hour": 3, "minute": 13}
